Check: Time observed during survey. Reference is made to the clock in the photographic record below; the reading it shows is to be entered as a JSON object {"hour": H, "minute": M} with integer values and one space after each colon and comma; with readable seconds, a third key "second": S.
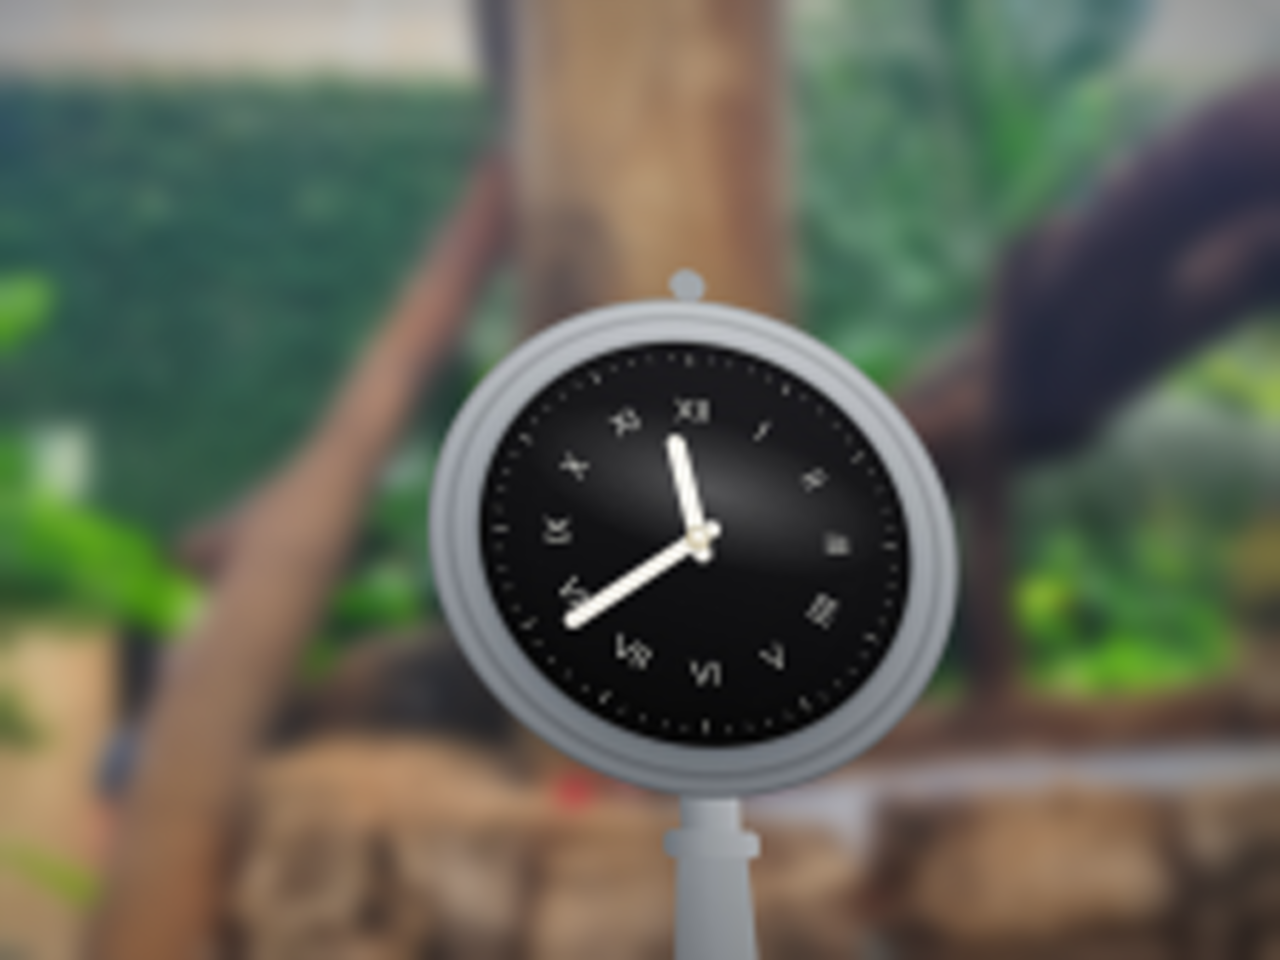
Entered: {"hour": 11, "minute": 39}
